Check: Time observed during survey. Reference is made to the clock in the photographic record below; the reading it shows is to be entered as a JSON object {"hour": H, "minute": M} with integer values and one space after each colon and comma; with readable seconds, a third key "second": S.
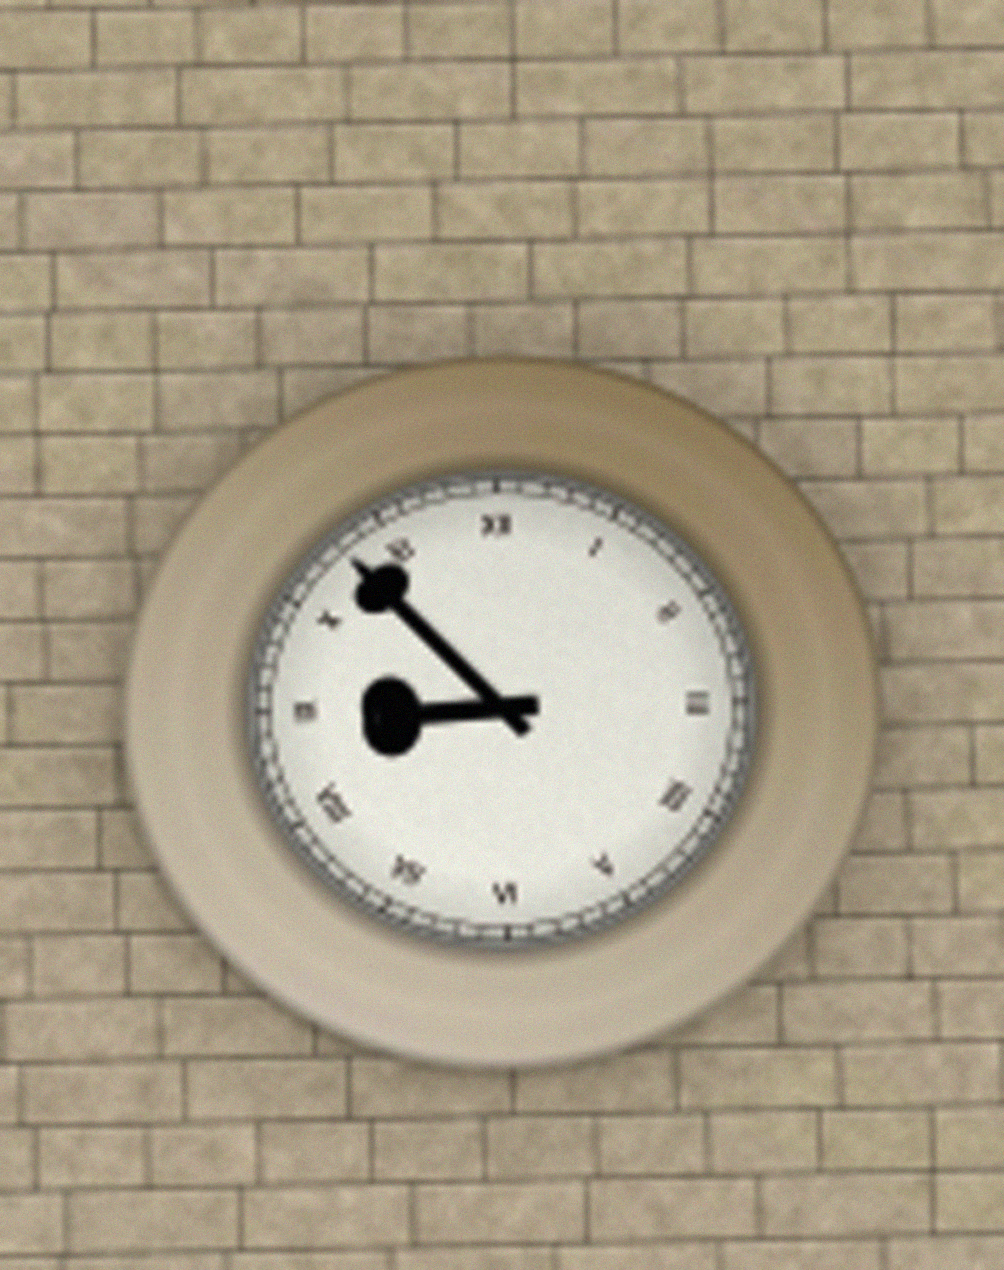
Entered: {"hour": 8, "minute": 53}
